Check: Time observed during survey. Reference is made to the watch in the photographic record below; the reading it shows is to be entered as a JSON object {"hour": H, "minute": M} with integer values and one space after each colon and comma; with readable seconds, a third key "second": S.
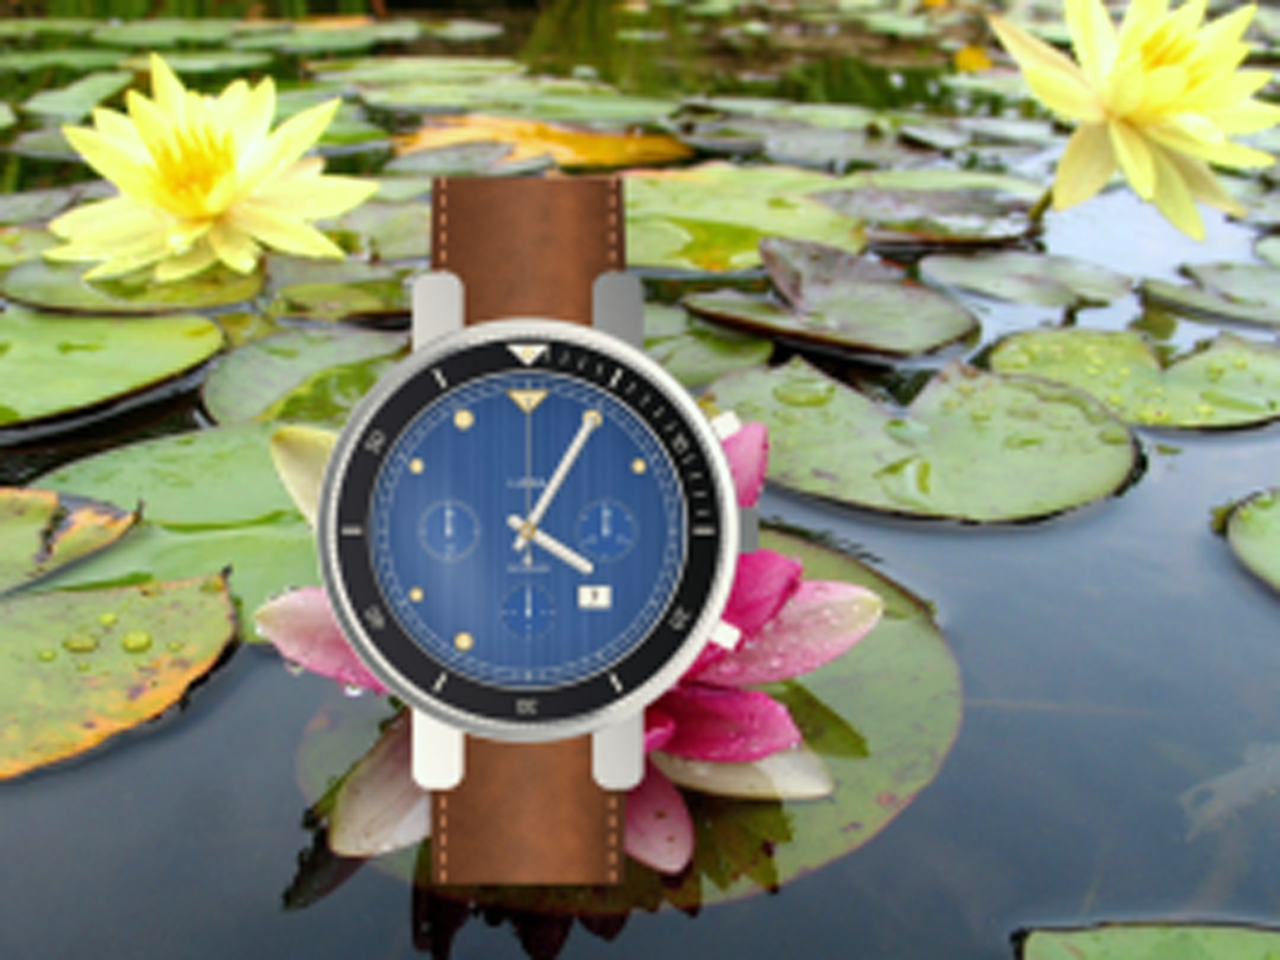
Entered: {"hour": 4, "minute": 5}
